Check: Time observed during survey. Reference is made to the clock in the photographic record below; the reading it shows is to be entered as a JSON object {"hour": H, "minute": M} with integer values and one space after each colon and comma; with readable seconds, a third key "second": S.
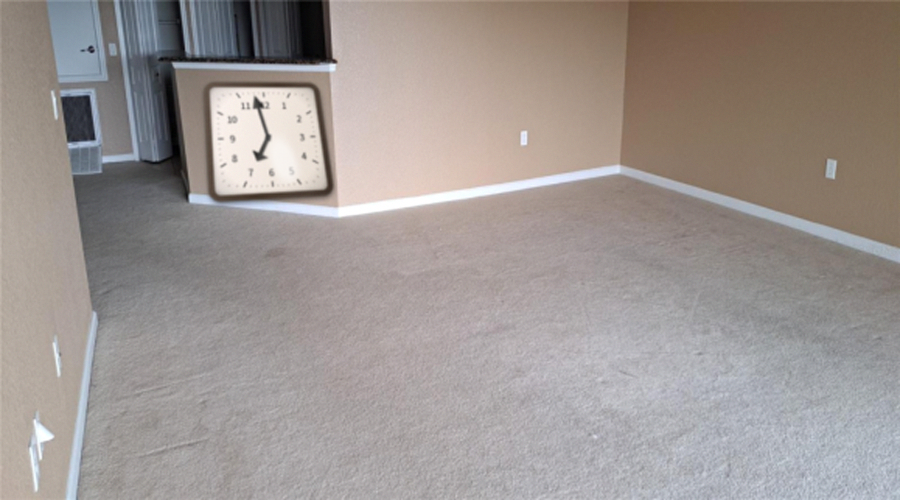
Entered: {"hour": 6, "minute": 58}
